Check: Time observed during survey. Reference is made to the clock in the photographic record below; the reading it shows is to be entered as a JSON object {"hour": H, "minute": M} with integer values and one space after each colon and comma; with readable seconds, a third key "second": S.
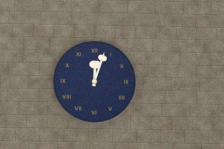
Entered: {"hour": 12, "minute": 3}
